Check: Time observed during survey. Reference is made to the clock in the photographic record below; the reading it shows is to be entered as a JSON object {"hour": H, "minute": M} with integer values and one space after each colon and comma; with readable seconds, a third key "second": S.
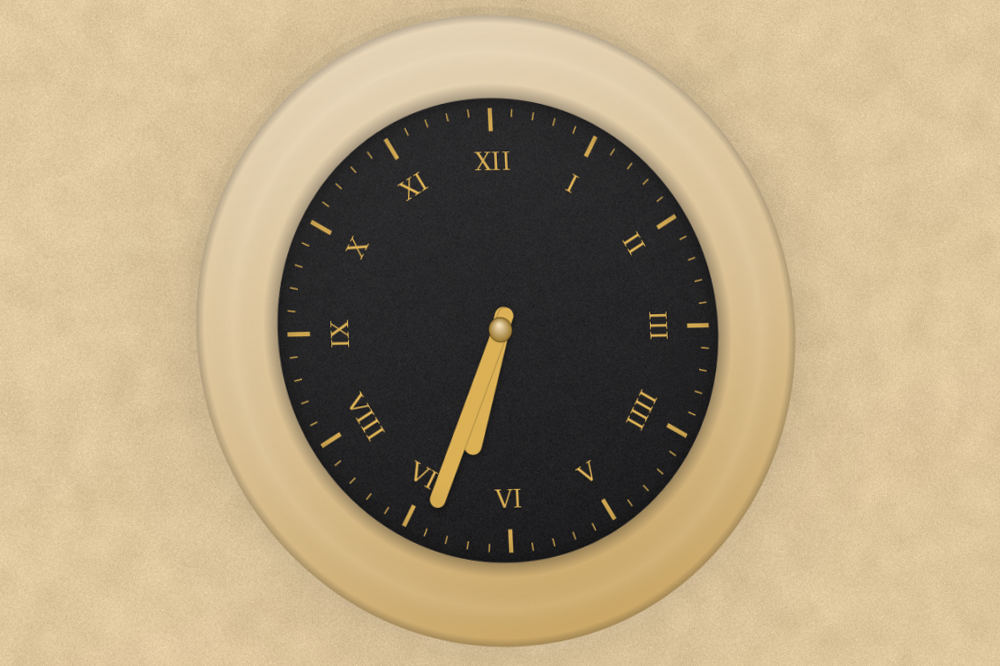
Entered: {"hour": 6, "minute": 34}
